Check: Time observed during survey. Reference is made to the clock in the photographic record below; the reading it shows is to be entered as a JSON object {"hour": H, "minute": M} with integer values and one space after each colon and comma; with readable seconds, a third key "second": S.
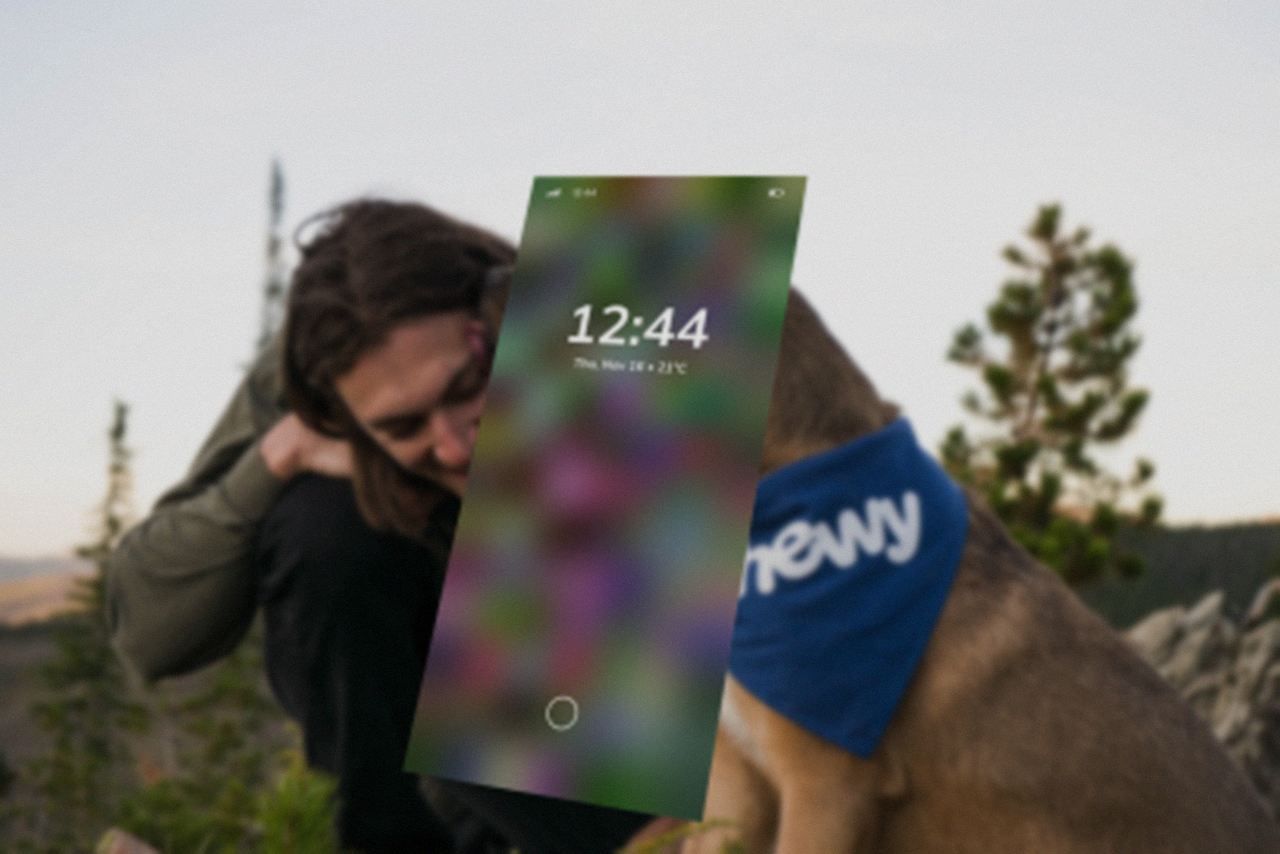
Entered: {"hour": 12, "minute": 44}
